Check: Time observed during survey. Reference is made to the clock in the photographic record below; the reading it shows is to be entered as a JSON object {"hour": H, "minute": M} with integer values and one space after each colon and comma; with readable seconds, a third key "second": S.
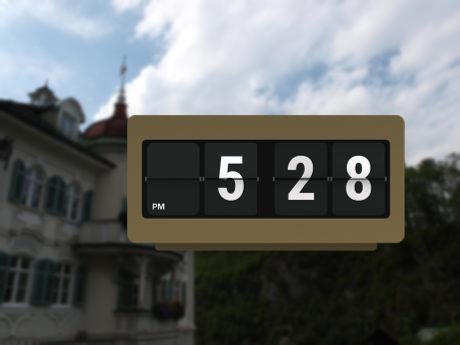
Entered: {"hour": 5, "minute": 28}
